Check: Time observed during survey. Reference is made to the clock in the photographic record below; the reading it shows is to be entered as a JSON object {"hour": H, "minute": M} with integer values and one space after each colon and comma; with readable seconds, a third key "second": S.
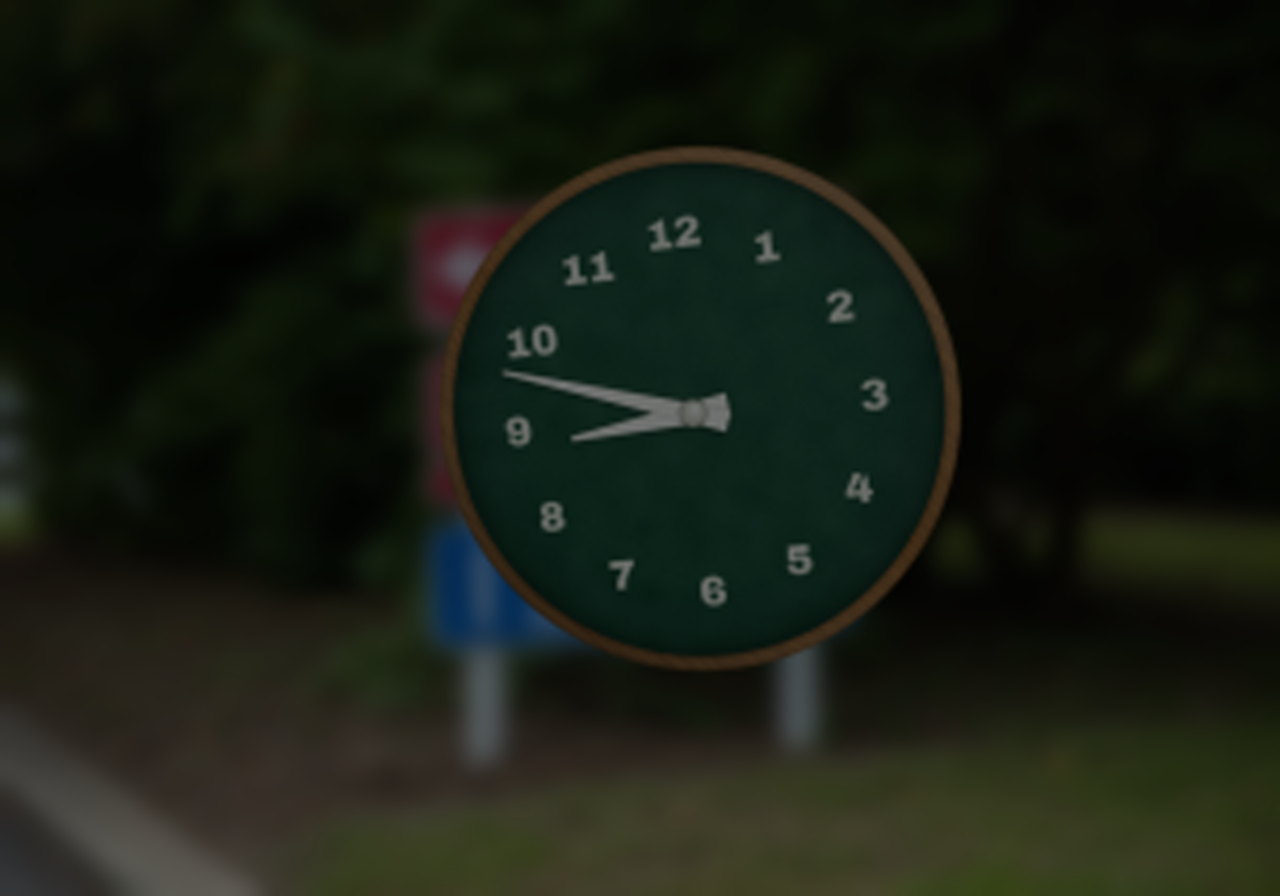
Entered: {"hour": 8, "minute": 48}
